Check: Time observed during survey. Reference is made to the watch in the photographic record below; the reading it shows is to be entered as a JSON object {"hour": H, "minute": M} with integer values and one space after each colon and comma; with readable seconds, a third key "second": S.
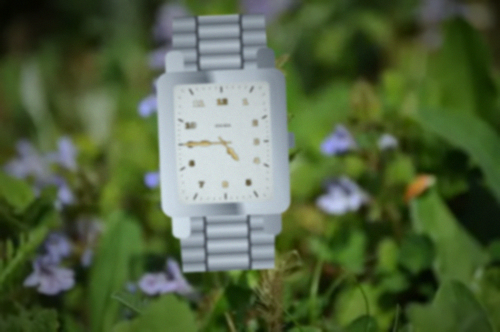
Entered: {"hour": 4, "minute": 45}
